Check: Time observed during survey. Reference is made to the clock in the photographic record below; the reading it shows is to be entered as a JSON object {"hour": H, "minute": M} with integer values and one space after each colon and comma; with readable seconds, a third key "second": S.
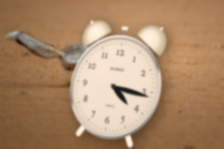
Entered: {"hour": 4, "minute": 16}
